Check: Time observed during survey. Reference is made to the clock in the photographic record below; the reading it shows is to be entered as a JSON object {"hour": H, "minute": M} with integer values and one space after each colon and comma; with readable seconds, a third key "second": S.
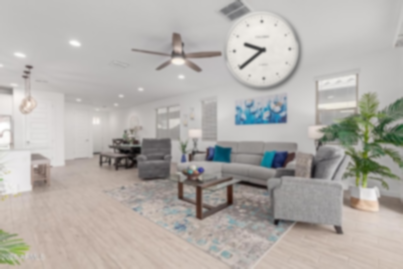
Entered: {"hour": 9, "minute": 39}
